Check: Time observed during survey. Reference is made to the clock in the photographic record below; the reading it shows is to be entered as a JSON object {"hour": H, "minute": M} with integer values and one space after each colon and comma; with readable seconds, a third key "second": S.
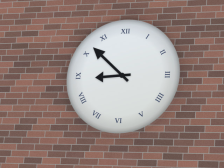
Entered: {"hour": 8, "minute": 52}
